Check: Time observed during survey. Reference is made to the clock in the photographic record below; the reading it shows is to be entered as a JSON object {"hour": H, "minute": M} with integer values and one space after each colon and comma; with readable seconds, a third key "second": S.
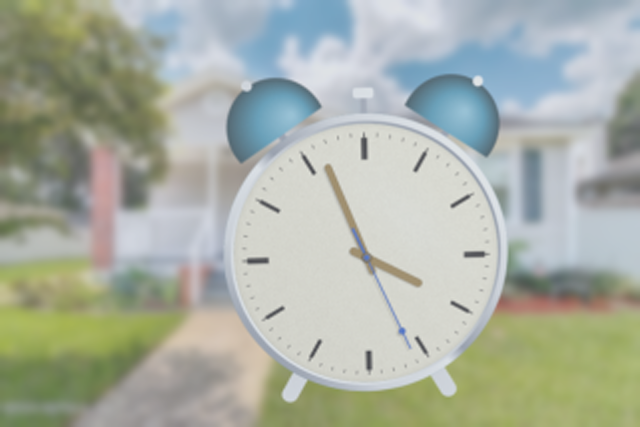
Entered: {"hour": 3, "minute": 56, "second": 26}
